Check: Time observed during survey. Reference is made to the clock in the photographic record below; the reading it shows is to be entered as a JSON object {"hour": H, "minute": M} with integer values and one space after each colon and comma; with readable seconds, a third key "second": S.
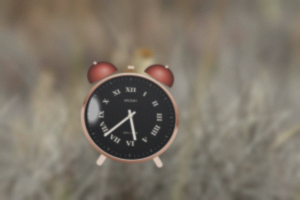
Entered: {"hour": 5, "minute": 38}
